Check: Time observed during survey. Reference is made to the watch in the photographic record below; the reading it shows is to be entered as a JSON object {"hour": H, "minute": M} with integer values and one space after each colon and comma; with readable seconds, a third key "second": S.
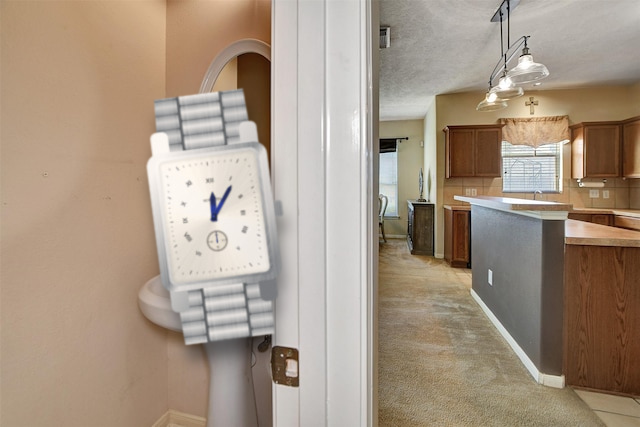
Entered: {"hour": 12, "minute": 6}
